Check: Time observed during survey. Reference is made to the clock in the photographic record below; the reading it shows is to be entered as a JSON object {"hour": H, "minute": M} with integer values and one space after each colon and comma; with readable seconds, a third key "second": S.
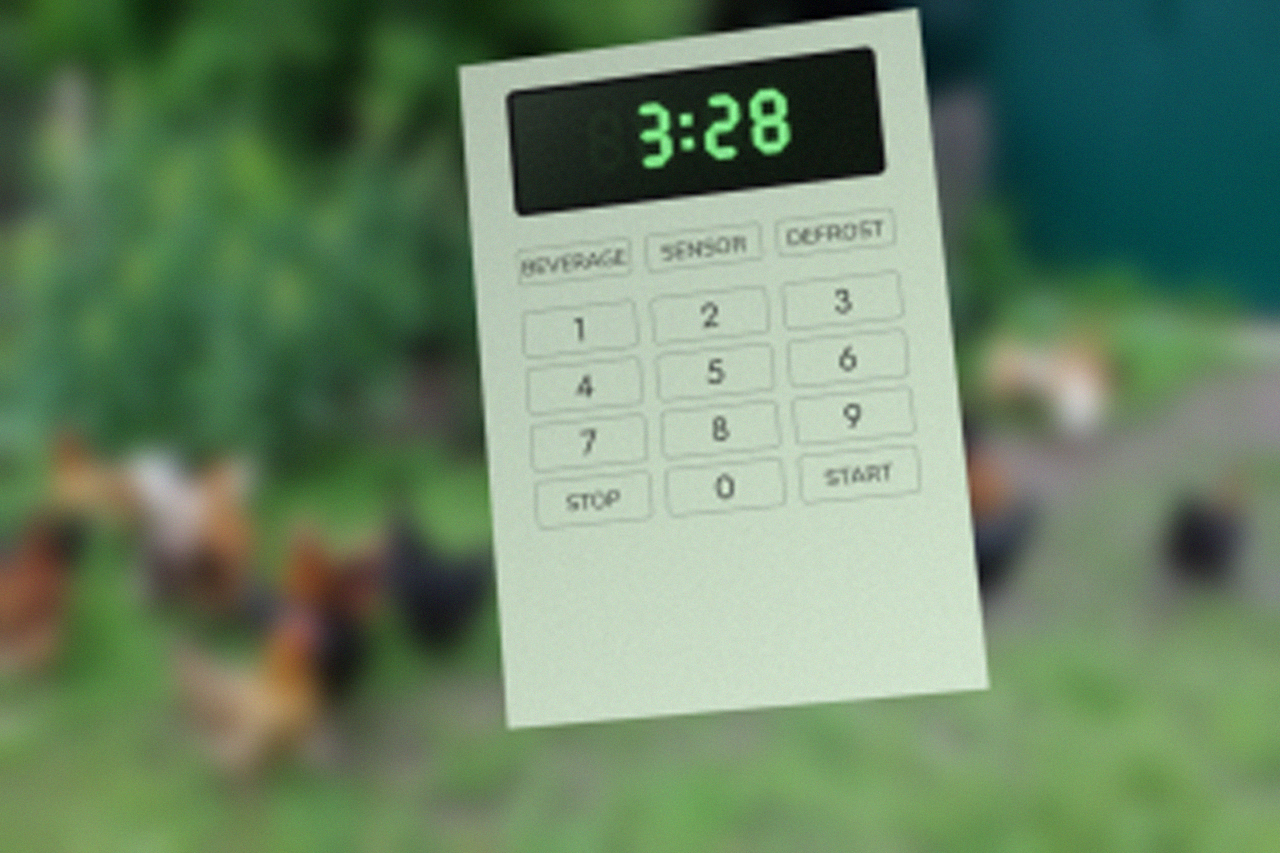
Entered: {"hour": 3, "minute": 28}
